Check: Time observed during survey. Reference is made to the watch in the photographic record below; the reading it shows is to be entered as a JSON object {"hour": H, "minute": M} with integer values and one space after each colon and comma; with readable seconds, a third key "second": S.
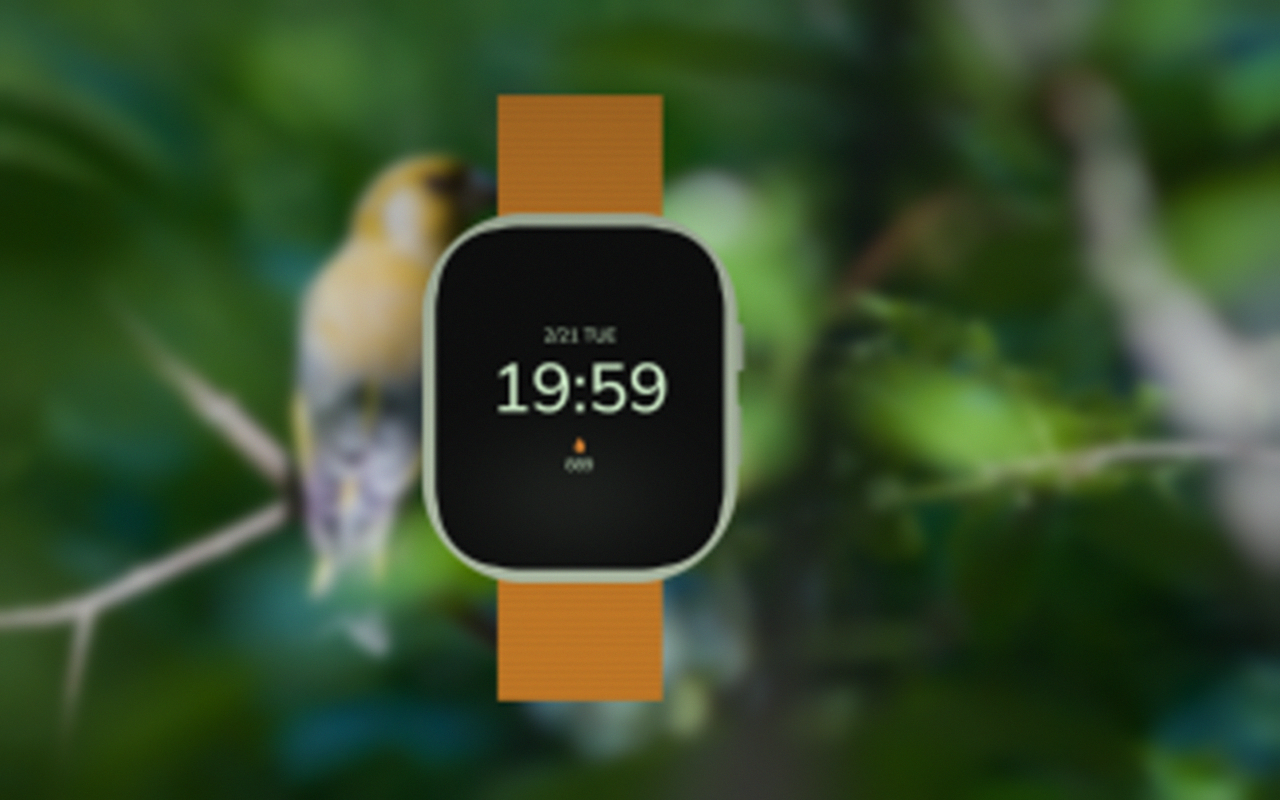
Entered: {"hour": 19, "minute": 59}
